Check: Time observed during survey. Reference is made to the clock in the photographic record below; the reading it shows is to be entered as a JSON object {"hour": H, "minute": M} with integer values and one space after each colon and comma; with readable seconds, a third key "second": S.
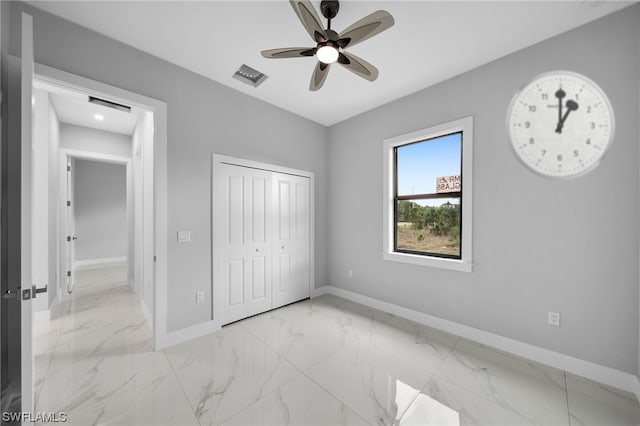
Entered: {"hour": 1, "minute": 0}
